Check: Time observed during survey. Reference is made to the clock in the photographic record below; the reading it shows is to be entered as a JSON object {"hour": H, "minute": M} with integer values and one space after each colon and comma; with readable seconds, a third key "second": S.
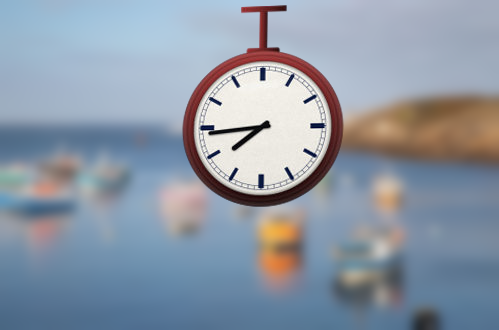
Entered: {"hour": 7, "minute": 44}
